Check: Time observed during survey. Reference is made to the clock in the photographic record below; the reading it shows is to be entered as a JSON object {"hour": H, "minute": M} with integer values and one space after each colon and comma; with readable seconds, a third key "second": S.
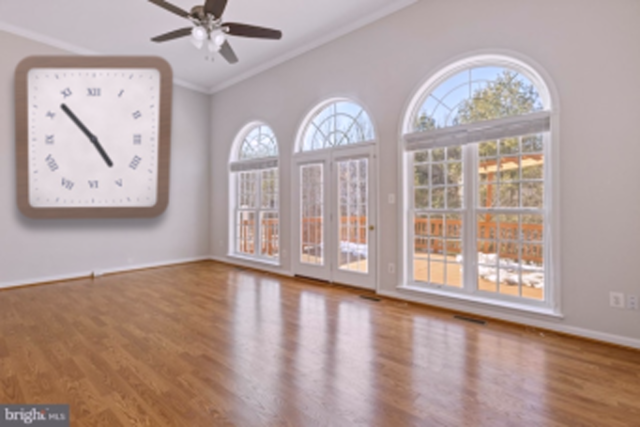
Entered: {"hour": 4, "minute": 53}
